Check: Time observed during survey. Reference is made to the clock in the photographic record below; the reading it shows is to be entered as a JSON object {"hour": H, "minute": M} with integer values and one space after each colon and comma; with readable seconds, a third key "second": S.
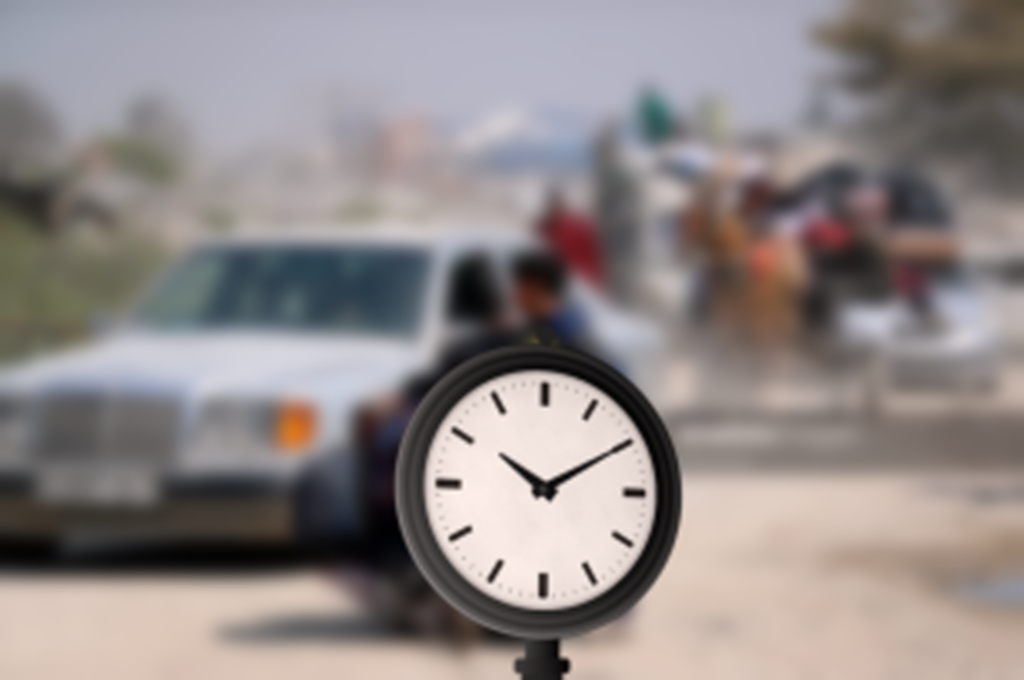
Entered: {"hour": 10, "minute": 10}
